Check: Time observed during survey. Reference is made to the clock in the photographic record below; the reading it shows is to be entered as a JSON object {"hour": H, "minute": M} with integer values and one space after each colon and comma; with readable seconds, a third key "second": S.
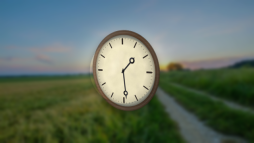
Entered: {"hour": 1, "minute": 29}
